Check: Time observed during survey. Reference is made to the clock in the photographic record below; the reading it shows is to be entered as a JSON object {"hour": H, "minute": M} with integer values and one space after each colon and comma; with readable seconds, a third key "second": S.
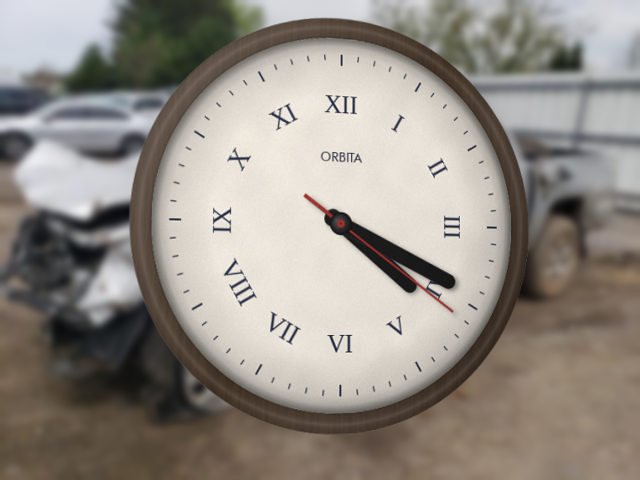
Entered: {"hour": 4, "minute": 19, "second": 21}
